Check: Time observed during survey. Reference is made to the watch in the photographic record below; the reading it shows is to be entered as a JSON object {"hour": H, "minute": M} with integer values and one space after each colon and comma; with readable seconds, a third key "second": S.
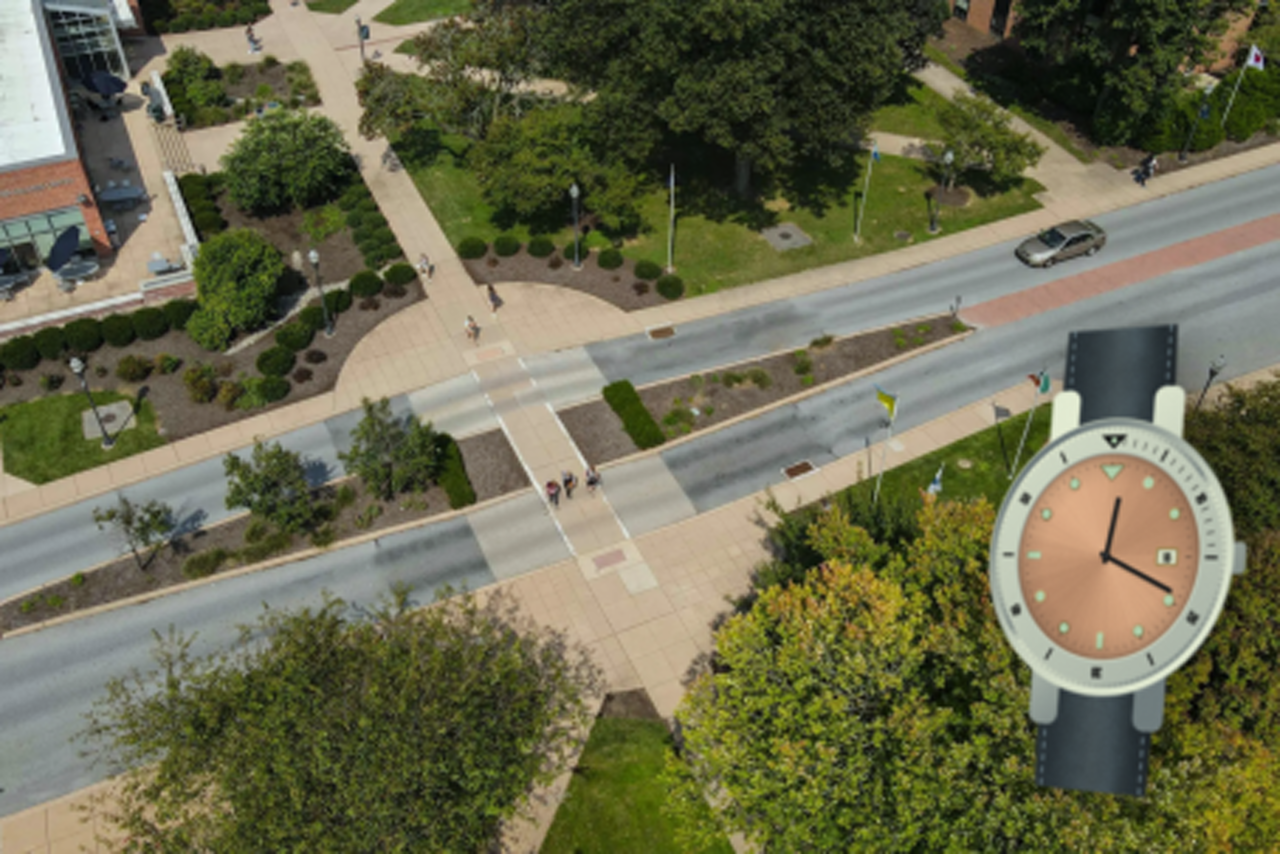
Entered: {"hour": 12, "minute": 19}
